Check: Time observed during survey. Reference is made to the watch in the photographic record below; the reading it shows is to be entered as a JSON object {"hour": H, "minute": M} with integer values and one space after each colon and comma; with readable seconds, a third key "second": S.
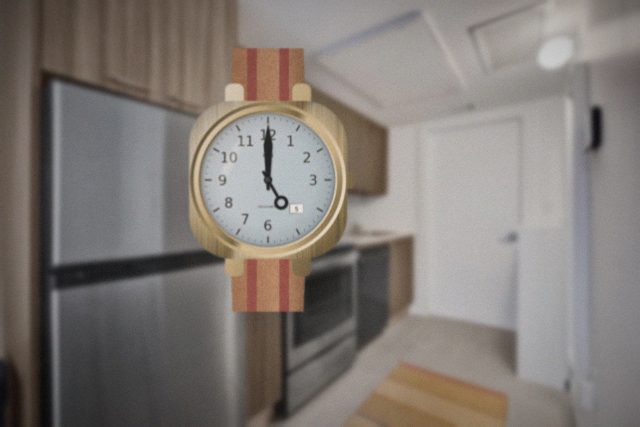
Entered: {"hour": 5, "minute": 0}
